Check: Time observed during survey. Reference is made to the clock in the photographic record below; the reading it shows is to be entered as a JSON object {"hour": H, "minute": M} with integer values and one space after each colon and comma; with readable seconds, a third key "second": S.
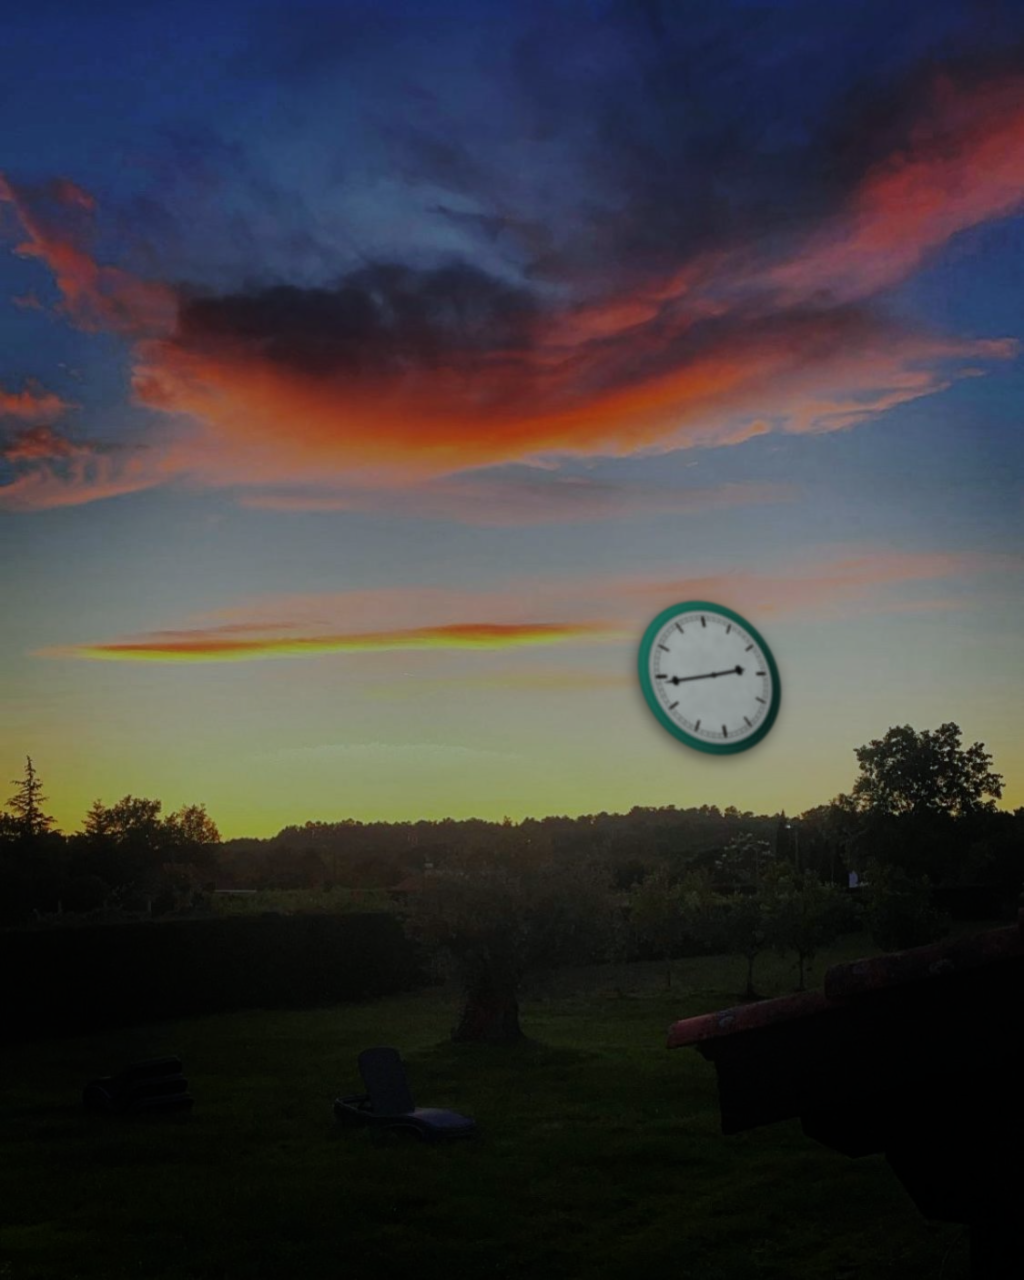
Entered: {"hour": 2, "minute": 44}
